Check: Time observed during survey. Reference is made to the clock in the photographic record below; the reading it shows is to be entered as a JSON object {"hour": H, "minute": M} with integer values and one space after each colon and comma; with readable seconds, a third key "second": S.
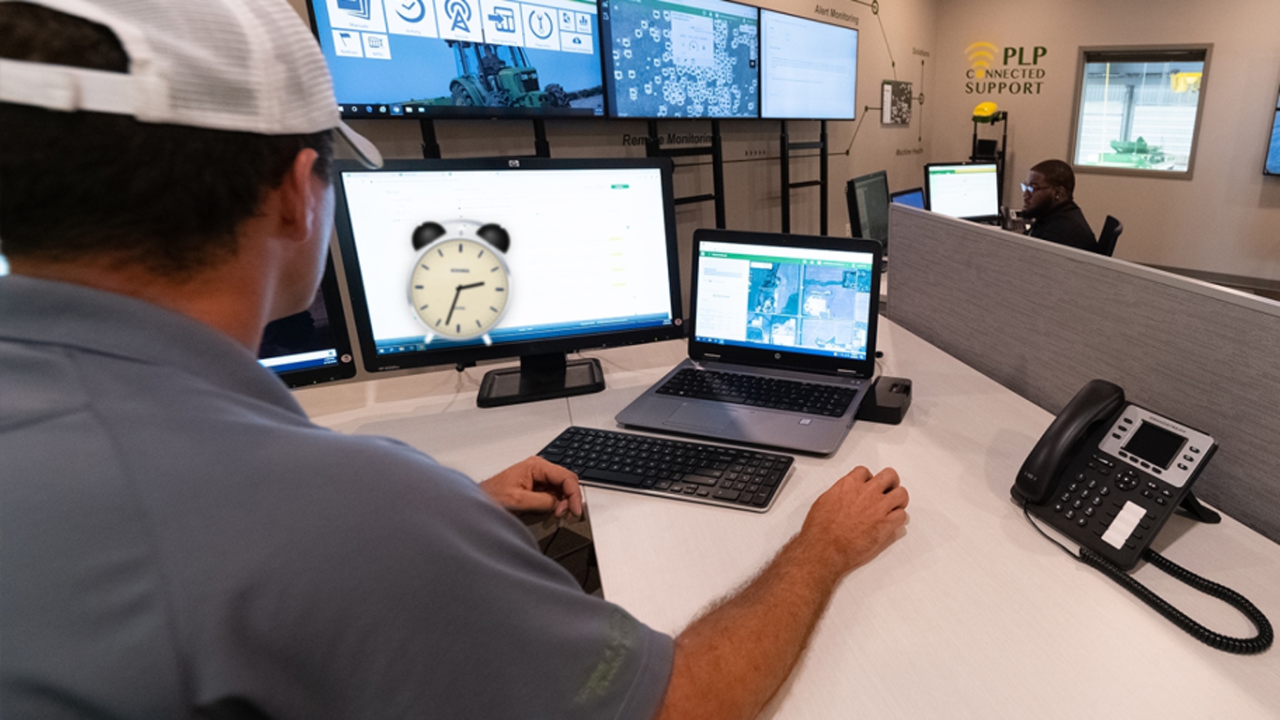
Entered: {"hour": 2, "minute": 33}
